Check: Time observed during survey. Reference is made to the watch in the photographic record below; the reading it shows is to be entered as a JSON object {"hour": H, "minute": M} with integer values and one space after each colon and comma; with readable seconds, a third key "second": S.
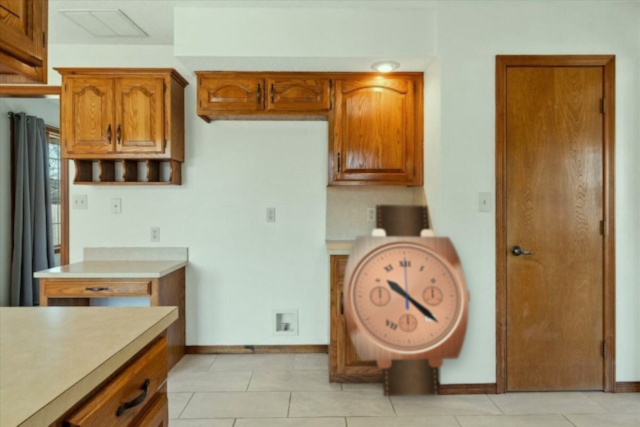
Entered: {"hour": 10, "minute": 22}
